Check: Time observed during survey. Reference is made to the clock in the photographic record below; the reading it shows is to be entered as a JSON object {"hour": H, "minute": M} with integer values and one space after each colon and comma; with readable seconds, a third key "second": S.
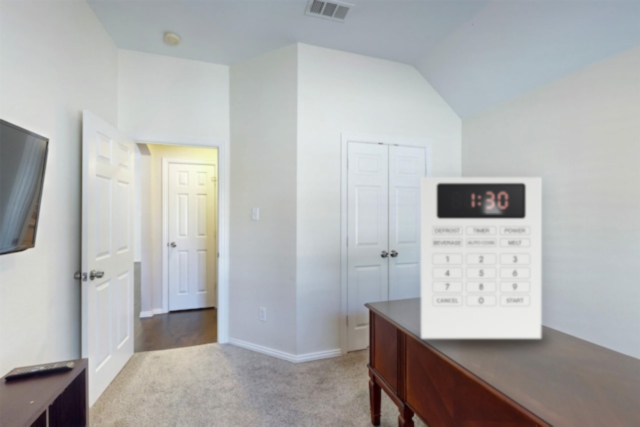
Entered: {"hour": 1, "minute": 30}
